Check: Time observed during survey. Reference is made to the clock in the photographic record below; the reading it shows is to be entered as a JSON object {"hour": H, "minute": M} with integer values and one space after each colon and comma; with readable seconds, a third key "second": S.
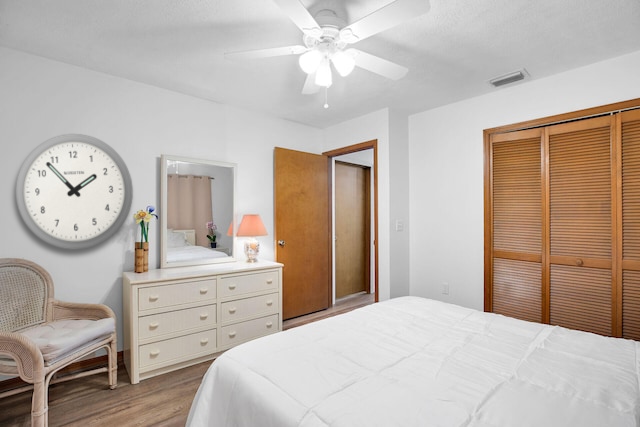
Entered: {"hour": 1, "minute": 53}
